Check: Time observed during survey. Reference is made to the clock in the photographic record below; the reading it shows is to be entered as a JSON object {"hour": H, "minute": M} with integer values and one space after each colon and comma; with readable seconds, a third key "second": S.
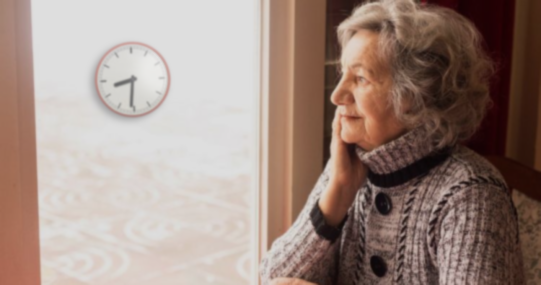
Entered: {"hour": 8, "minute": 31}
